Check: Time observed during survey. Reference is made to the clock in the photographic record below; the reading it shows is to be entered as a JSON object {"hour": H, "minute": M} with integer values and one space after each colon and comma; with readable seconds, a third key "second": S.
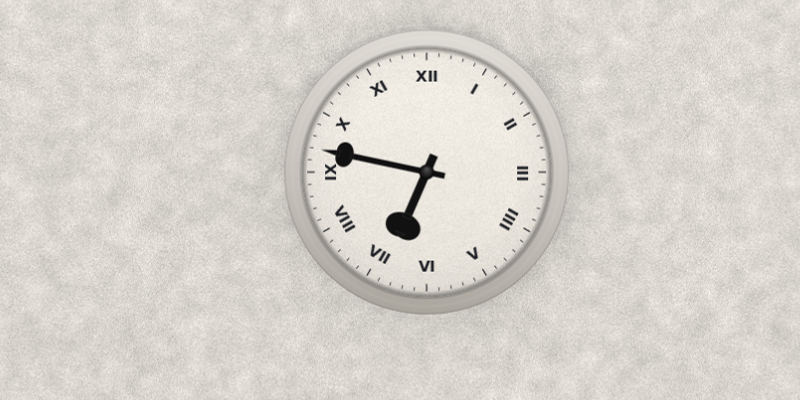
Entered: {"hour": 6, "minute": 47}
